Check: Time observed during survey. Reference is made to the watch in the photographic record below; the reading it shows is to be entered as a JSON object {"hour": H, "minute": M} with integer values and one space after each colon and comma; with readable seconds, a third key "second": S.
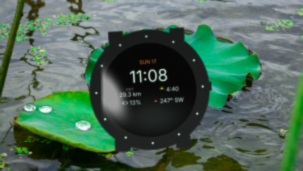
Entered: {"hour": 11, "minute": 8}
